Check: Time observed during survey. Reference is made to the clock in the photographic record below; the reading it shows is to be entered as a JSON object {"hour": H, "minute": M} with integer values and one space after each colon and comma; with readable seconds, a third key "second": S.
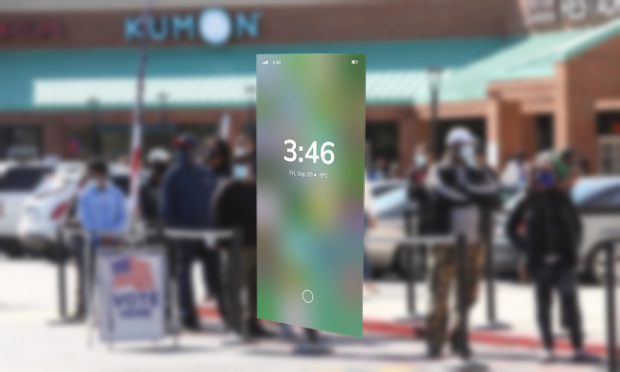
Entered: {"hour": 3, "minute": 46}
